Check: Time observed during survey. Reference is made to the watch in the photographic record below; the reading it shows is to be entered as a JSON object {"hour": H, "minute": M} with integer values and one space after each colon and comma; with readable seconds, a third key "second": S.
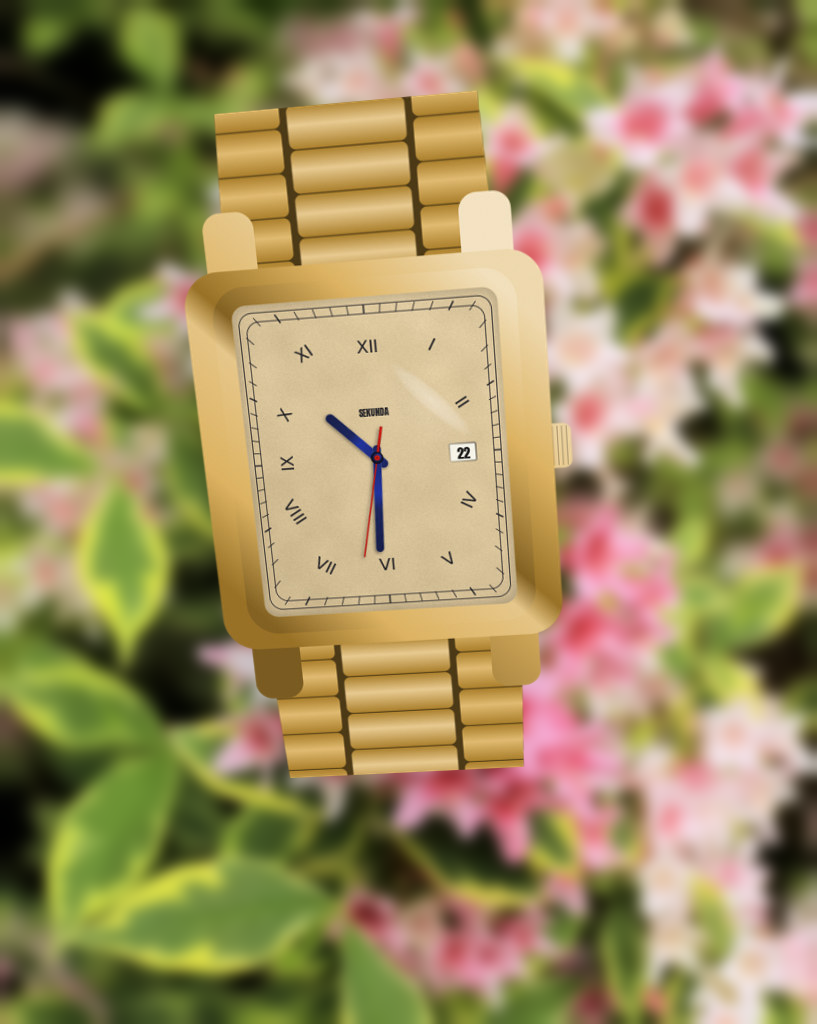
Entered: {"hour": 10, "minute": 30, "second": 32}
